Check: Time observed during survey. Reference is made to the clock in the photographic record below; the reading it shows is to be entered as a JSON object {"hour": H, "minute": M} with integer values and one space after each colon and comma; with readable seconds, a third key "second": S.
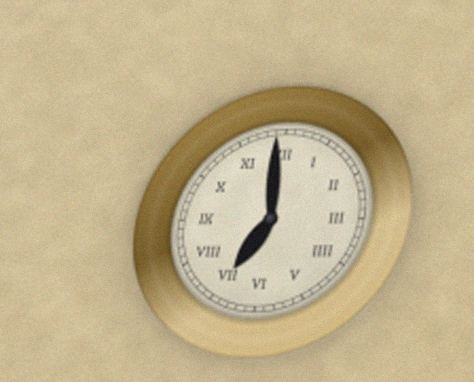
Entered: {"hour": 6, "minute": 59}
